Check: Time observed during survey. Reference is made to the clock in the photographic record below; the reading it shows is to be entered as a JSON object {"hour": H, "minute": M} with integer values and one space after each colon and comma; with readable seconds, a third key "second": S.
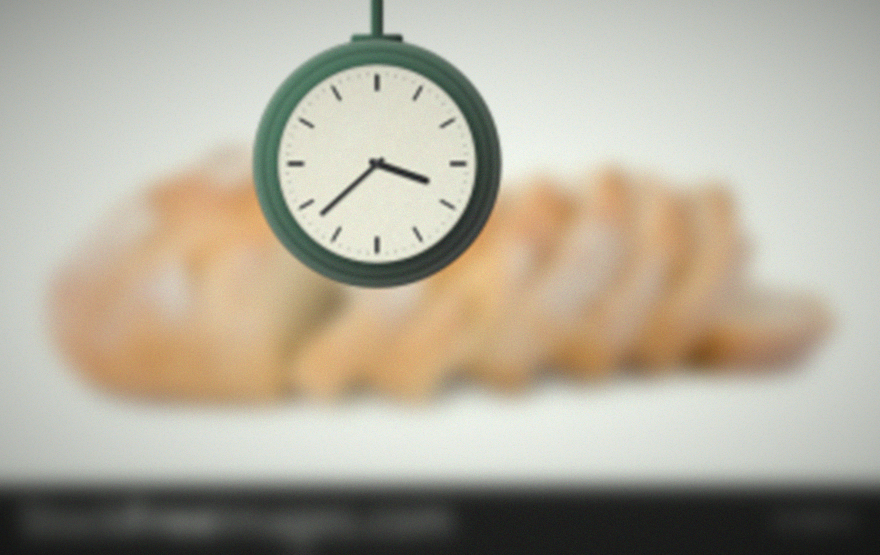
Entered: {"hour": 3, "minute": 38}
